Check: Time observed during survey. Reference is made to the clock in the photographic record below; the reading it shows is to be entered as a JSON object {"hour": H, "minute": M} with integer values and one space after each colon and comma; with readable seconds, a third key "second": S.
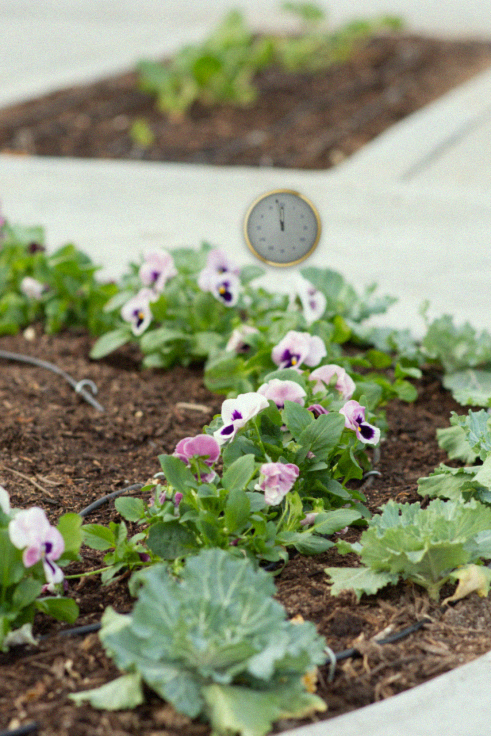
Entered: {"hour": 11, "minute": 58}
